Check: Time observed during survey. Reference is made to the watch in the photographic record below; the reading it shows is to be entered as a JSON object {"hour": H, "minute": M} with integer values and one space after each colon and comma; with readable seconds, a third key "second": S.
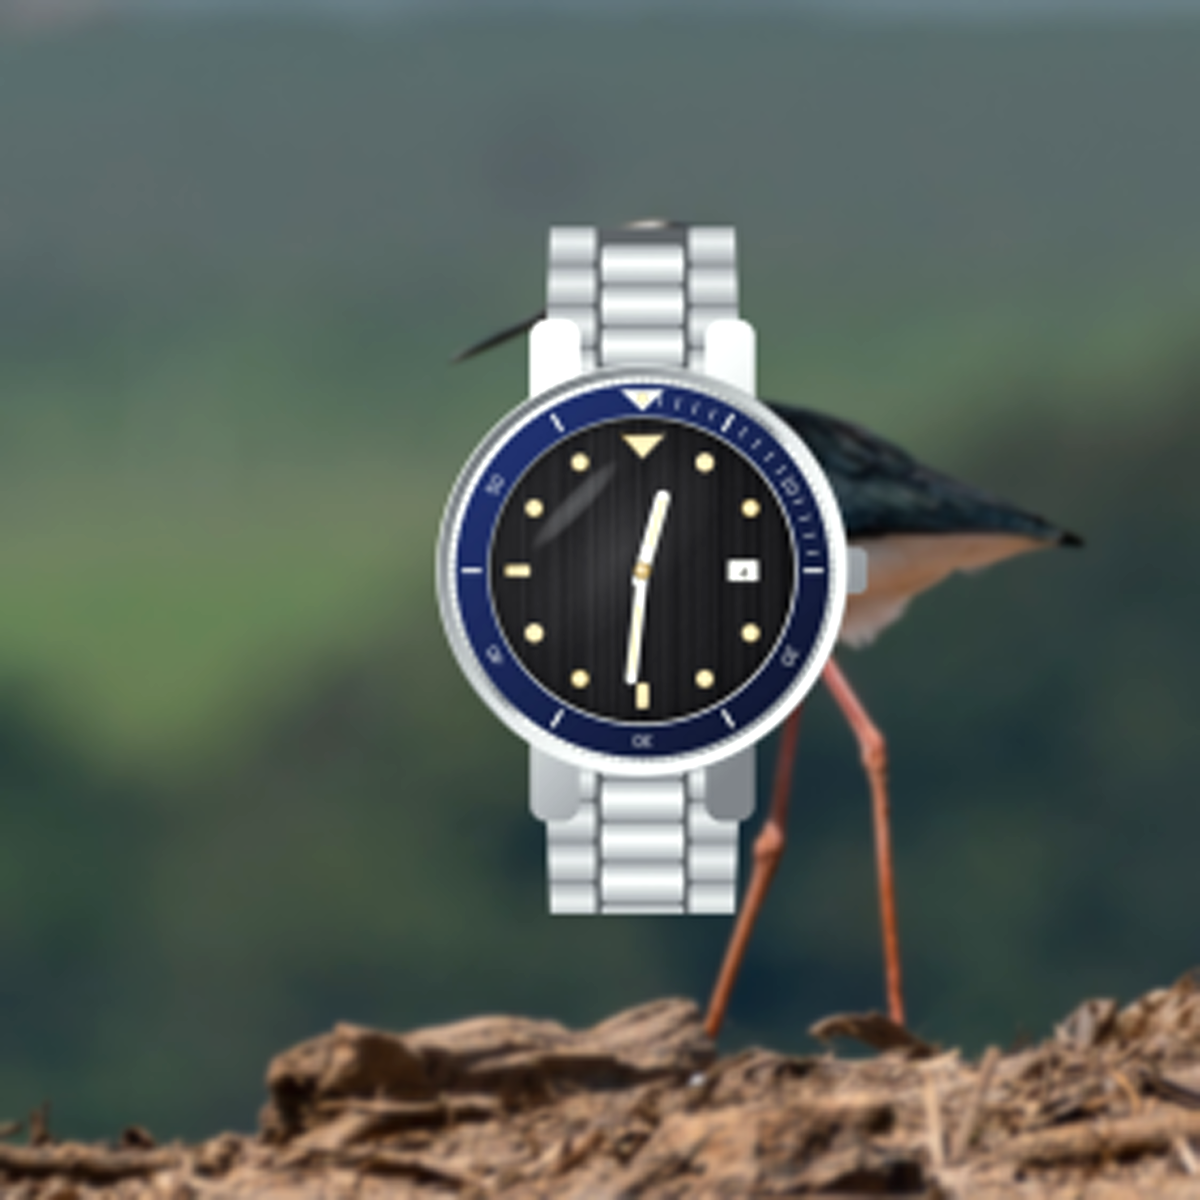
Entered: {"hour": 12, "minute": 31}
